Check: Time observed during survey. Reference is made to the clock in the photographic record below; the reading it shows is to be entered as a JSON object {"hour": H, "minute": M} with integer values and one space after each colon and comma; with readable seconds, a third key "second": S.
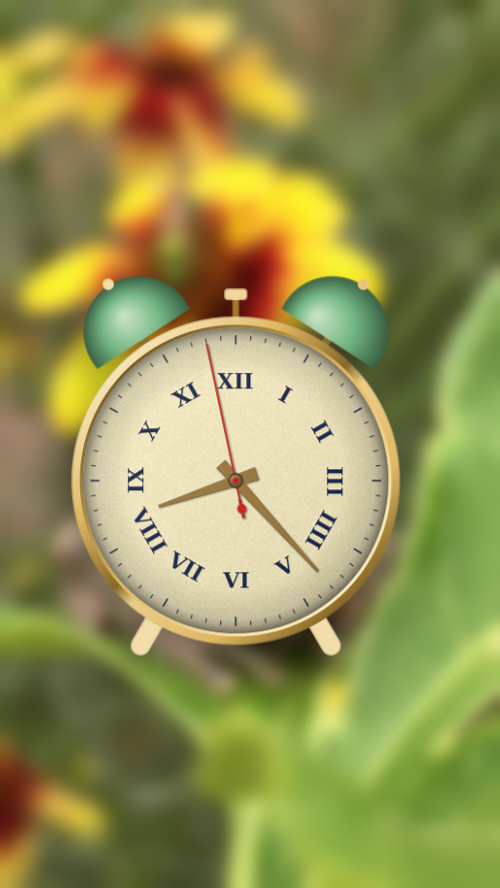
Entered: {"hour": 8, "minute": 22, "second": 58}
